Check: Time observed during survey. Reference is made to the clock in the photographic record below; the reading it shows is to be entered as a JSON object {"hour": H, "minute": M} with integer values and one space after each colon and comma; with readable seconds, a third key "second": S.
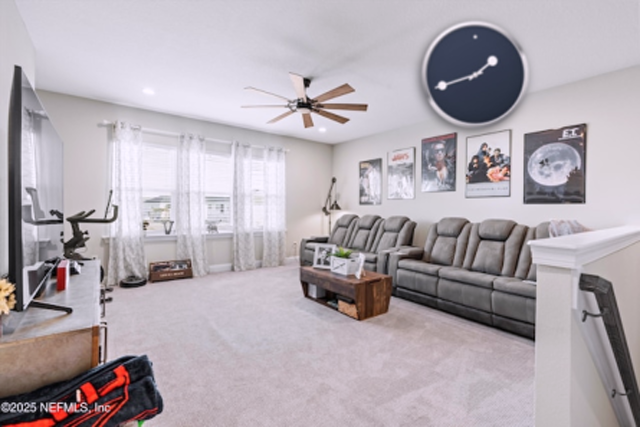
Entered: {"hour": 1, "minute": 42}
